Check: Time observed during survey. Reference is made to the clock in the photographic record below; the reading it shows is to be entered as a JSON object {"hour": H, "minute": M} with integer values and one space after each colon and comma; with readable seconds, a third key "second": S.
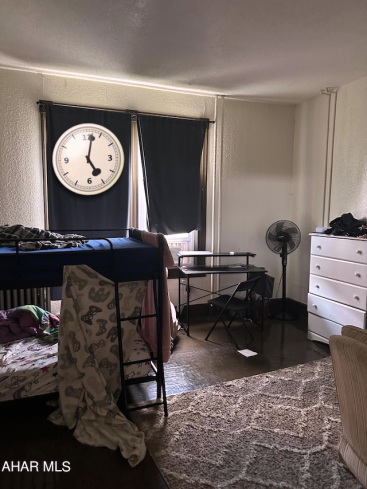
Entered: {"hour": 5, "minute": 2}
